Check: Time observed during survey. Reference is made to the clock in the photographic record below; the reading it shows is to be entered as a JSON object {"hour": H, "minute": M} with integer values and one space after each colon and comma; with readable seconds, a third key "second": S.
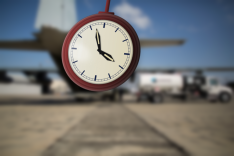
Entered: {"hour": 3, "minute": 57}
